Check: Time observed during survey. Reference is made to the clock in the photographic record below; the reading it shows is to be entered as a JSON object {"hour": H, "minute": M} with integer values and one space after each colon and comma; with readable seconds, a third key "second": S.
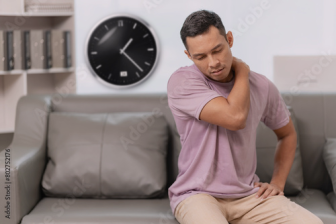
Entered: {"hour": 1, "minute": 23}
